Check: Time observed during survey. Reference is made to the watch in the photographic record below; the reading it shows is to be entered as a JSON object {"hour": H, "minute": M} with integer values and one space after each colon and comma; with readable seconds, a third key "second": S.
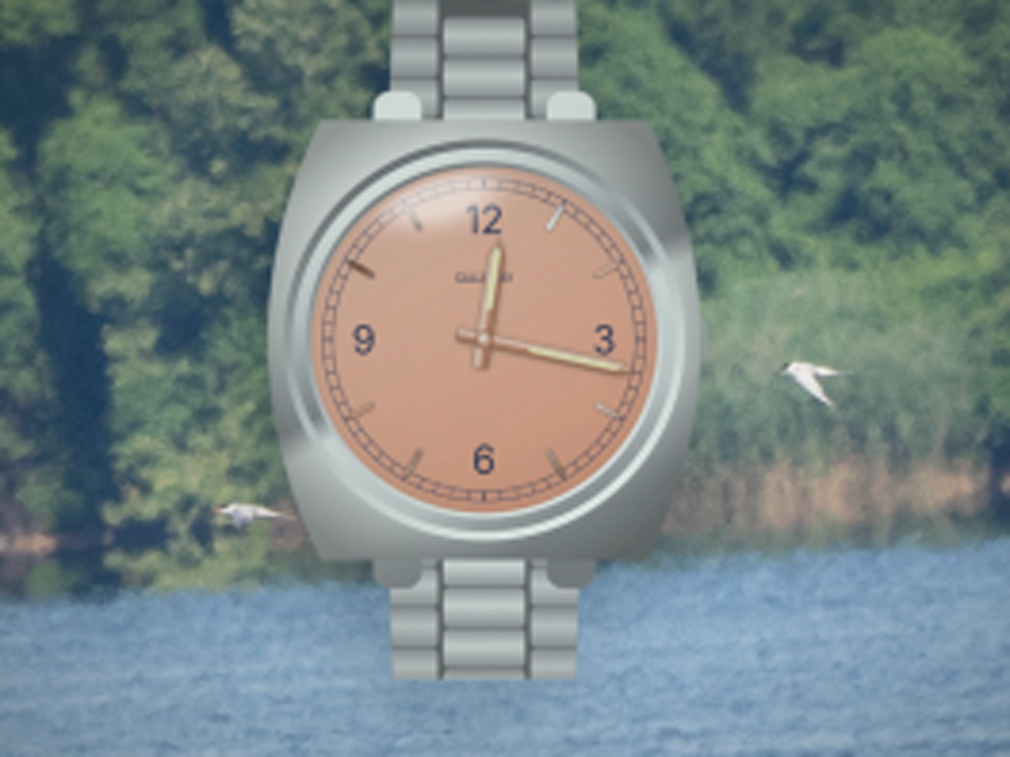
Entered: {"hour": 12, "minute": 17}
